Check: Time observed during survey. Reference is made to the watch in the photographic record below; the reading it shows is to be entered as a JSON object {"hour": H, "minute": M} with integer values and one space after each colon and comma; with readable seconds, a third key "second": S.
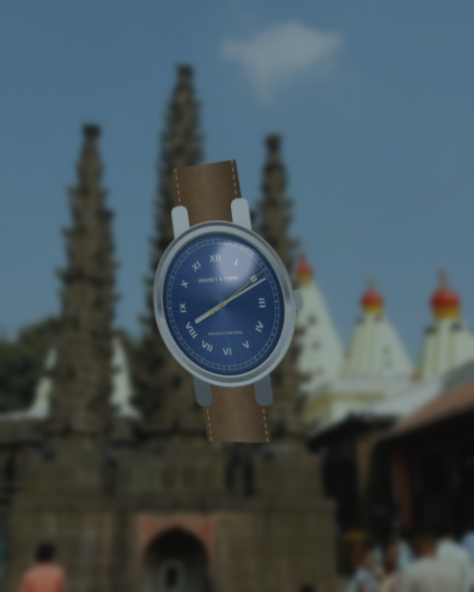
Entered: {"hour": 8, "minute": 11, "second": 10}
